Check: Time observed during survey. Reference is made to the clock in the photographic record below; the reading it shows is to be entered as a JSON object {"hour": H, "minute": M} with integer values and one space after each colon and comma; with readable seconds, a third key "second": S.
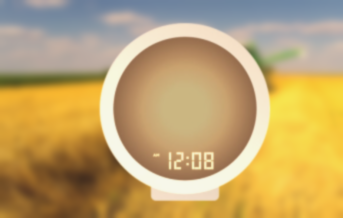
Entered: {"hour": 12, "minute": 8}
